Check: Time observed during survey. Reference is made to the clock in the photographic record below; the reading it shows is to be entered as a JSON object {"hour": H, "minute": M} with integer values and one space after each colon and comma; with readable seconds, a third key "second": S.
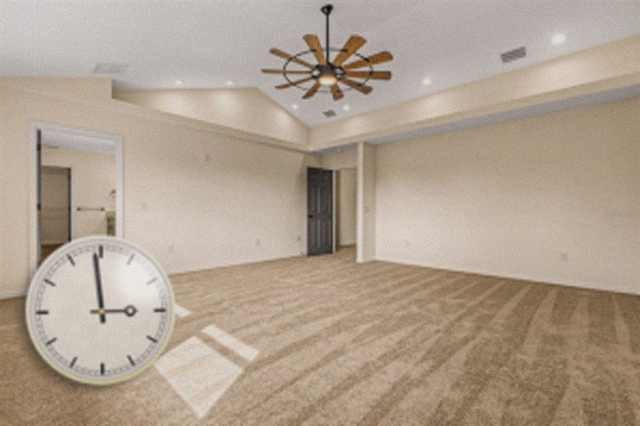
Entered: {"hour": 2, "minute": 59}
